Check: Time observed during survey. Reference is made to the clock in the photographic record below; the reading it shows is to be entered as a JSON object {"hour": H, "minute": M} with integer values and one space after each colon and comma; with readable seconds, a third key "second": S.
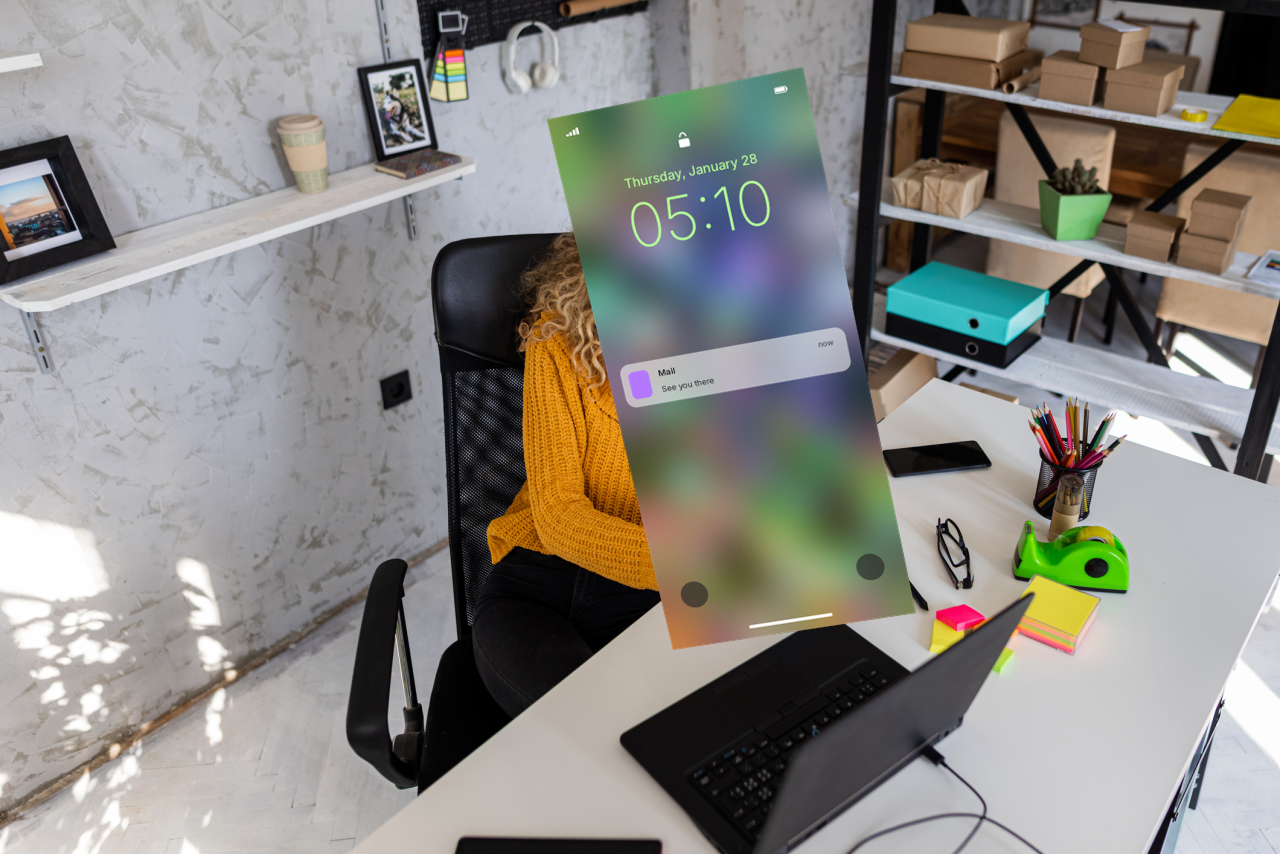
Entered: {"hour": 5, "minute": 10}
